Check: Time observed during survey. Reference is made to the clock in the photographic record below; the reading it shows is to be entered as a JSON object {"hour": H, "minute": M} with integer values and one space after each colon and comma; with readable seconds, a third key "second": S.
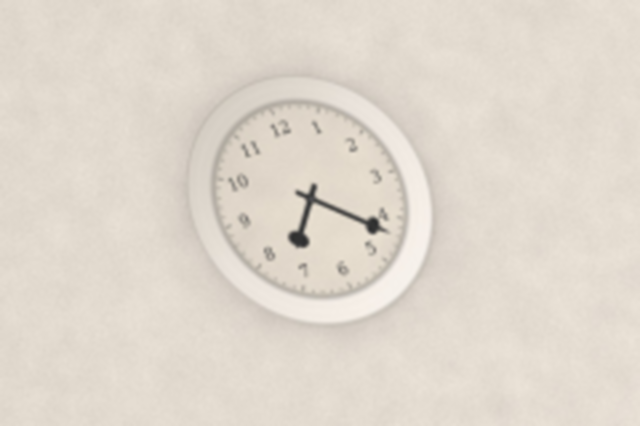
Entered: {"hour": 7, "minute": 22}
